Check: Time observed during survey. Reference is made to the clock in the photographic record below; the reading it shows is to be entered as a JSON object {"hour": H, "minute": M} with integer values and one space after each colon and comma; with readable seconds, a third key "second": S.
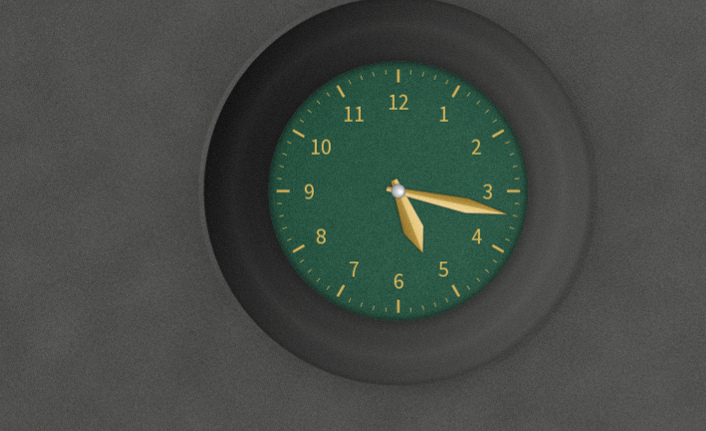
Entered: {"hour": 5, "minute": 17}
